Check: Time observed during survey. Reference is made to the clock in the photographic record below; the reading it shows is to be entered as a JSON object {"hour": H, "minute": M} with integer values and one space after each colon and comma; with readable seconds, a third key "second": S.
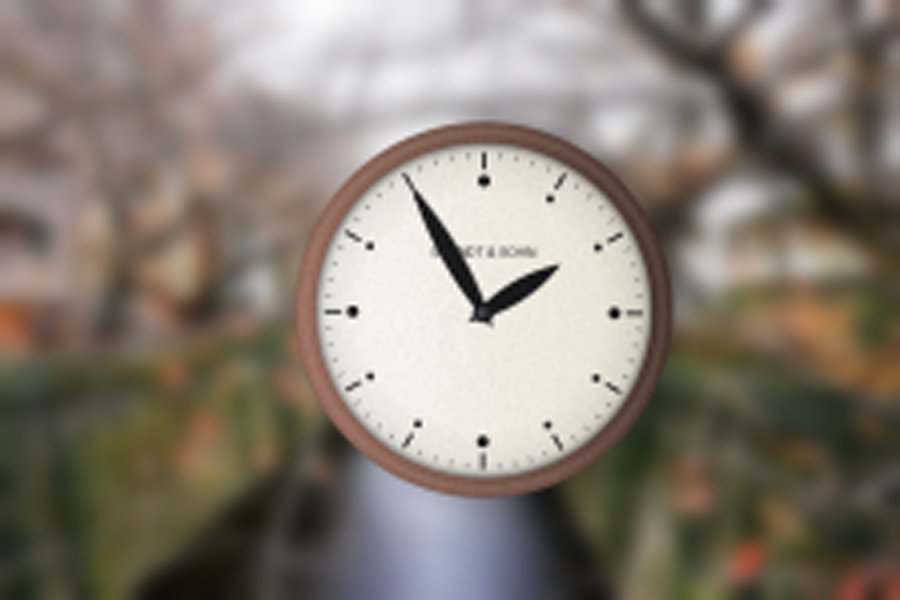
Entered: {"hour": 1, "minute": 55}
